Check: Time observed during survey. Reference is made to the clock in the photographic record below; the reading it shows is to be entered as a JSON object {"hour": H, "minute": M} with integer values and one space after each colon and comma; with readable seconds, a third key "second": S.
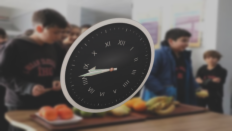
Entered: {"hour": 8, "minute": 42}
